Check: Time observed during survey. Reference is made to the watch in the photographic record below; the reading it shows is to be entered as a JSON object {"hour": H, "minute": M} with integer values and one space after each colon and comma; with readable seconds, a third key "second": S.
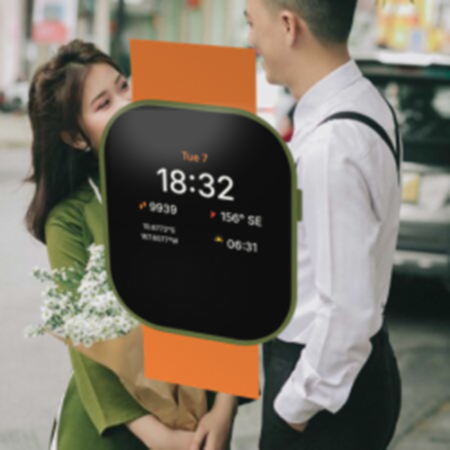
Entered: {"hour": 18, "minute": 32}
